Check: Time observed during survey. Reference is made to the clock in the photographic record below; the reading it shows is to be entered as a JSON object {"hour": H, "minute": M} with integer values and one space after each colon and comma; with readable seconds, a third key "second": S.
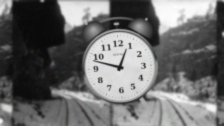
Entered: {"hour": 12, "minute": 48}
